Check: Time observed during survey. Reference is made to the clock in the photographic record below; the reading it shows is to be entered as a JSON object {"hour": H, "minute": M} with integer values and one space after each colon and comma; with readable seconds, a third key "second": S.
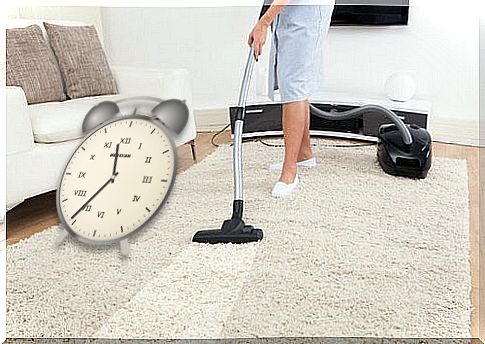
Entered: {"hour": 11, "minute": 36}
